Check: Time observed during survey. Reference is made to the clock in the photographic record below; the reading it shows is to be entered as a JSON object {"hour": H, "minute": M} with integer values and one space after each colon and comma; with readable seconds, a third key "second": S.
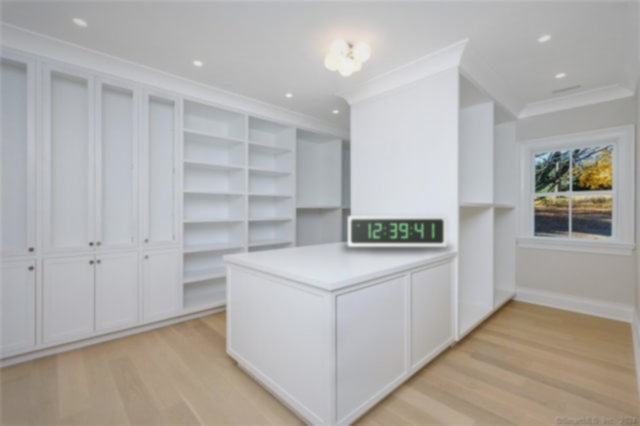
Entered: {"hour": 12, "minute": 39, "second": 41}
